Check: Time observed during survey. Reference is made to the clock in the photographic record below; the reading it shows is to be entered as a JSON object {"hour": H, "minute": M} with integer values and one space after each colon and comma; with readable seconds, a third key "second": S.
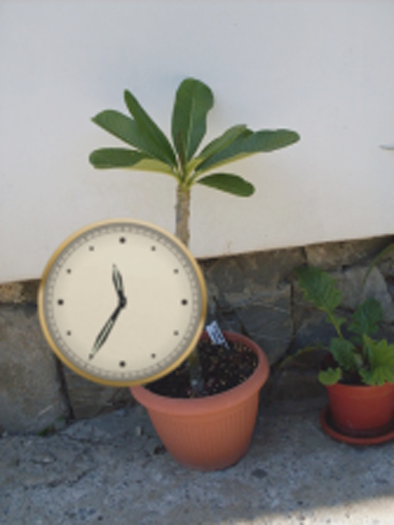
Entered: {"hour": 11, "minute": 35}
